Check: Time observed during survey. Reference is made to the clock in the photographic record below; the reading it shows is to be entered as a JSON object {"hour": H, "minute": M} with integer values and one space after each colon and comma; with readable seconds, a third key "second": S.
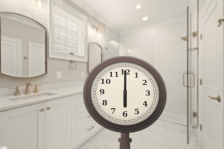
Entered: {"hour": 6, "minute": 0}
